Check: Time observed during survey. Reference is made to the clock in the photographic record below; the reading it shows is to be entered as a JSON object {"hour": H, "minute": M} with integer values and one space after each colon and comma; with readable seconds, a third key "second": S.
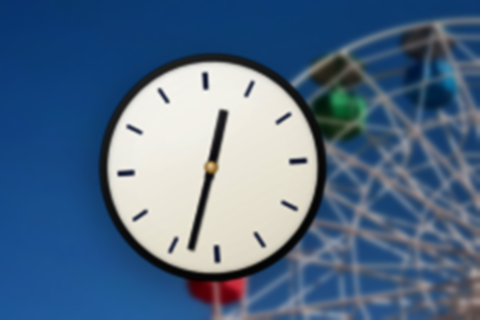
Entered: {"hour": 12, "minute": 33}
